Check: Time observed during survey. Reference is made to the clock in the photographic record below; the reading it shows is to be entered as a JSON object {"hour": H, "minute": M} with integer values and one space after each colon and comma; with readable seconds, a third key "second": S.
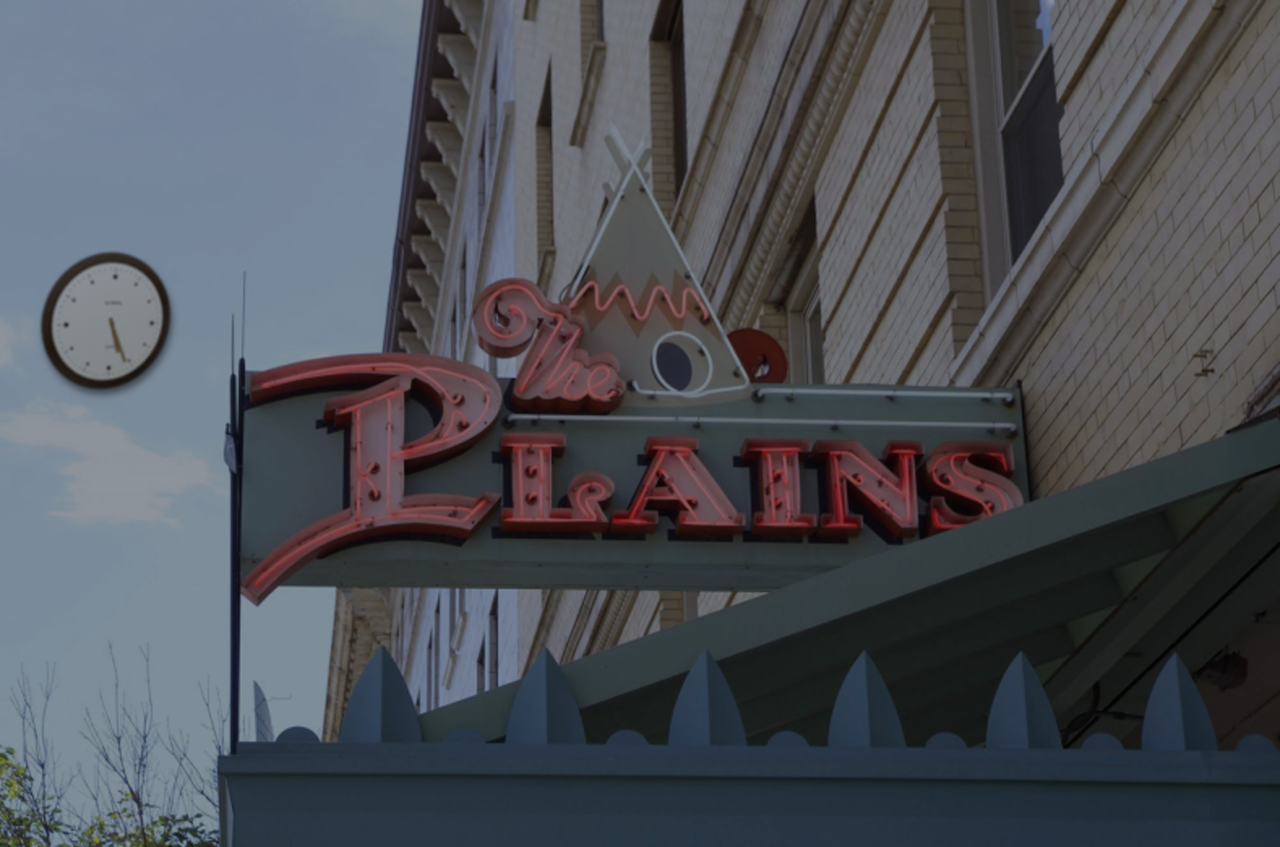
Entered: {"hour": 5, "minute": 26}
